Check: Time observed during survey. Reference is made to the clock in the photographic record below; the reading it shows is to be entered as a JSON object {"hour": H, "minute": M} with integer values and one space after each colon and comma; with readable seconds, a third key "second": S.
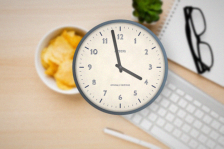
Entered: {"hour": 3, "minute": 58}
